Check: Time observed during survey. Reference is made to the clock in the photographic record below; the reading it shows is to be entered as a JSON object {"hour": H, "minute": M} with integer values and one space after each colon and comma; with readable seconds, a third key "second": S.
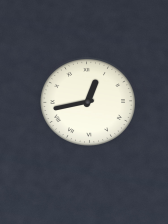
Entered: {"hour": 12, "minute": 43}
